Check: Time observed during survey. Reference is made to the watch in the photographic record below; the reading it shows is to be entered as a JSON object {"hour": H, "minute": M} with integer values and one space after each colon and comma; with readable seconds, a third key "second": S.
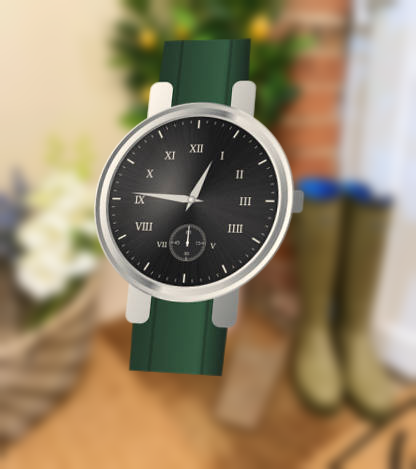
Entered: {"hour": 12, "minute": 46}
